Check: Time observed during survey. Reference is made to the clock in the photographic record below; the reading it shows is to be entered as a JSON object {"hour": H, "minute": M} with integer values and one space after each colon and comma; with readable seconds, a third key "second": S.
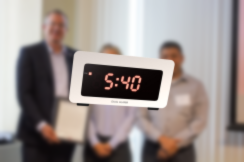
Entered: {"hour": 5, "minute": 40}
